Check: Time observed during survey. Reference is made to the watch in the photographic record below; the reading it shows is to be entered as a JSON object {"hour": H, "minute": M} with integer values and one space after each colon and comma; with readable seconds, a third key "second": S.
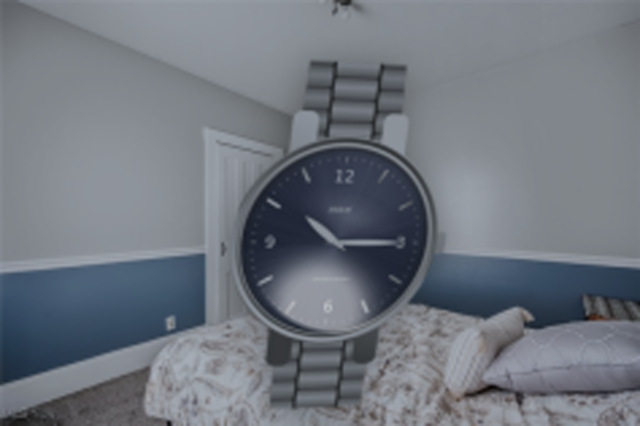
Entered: {"hour": 10, "minute": 15}
